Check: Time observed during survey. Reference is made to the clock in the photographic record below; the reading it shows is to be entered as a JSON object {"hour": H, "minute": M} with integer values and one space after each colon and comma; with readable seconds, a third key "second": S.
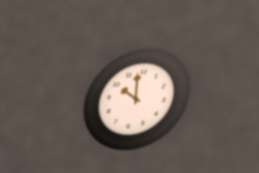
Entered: {"hour": 9, "minute": 58}
